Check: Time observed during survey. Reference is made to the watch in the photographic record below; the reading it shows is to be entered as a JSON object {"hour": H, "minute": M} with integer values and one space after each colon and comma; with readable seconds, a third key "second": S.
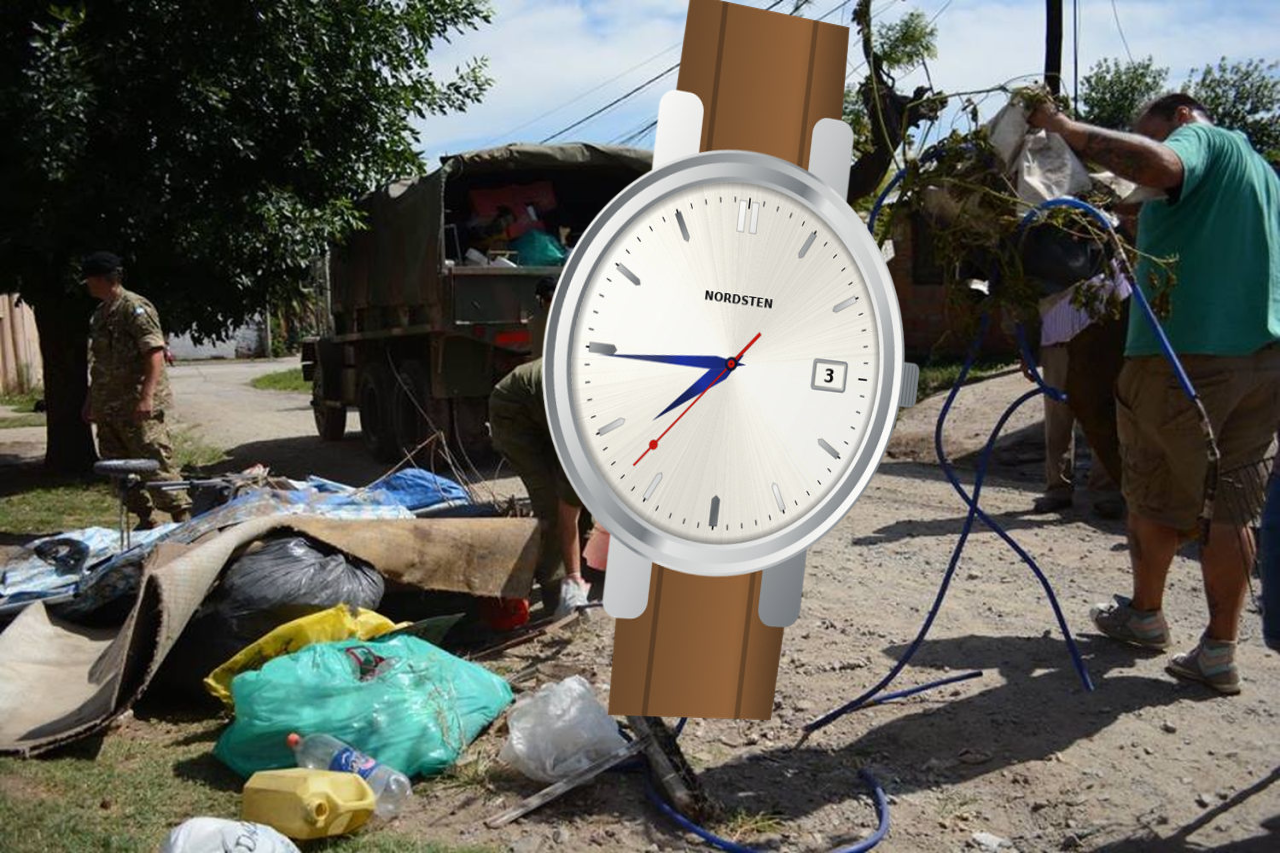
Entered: {"hour": 7, "minute": 44, "second": 37}
